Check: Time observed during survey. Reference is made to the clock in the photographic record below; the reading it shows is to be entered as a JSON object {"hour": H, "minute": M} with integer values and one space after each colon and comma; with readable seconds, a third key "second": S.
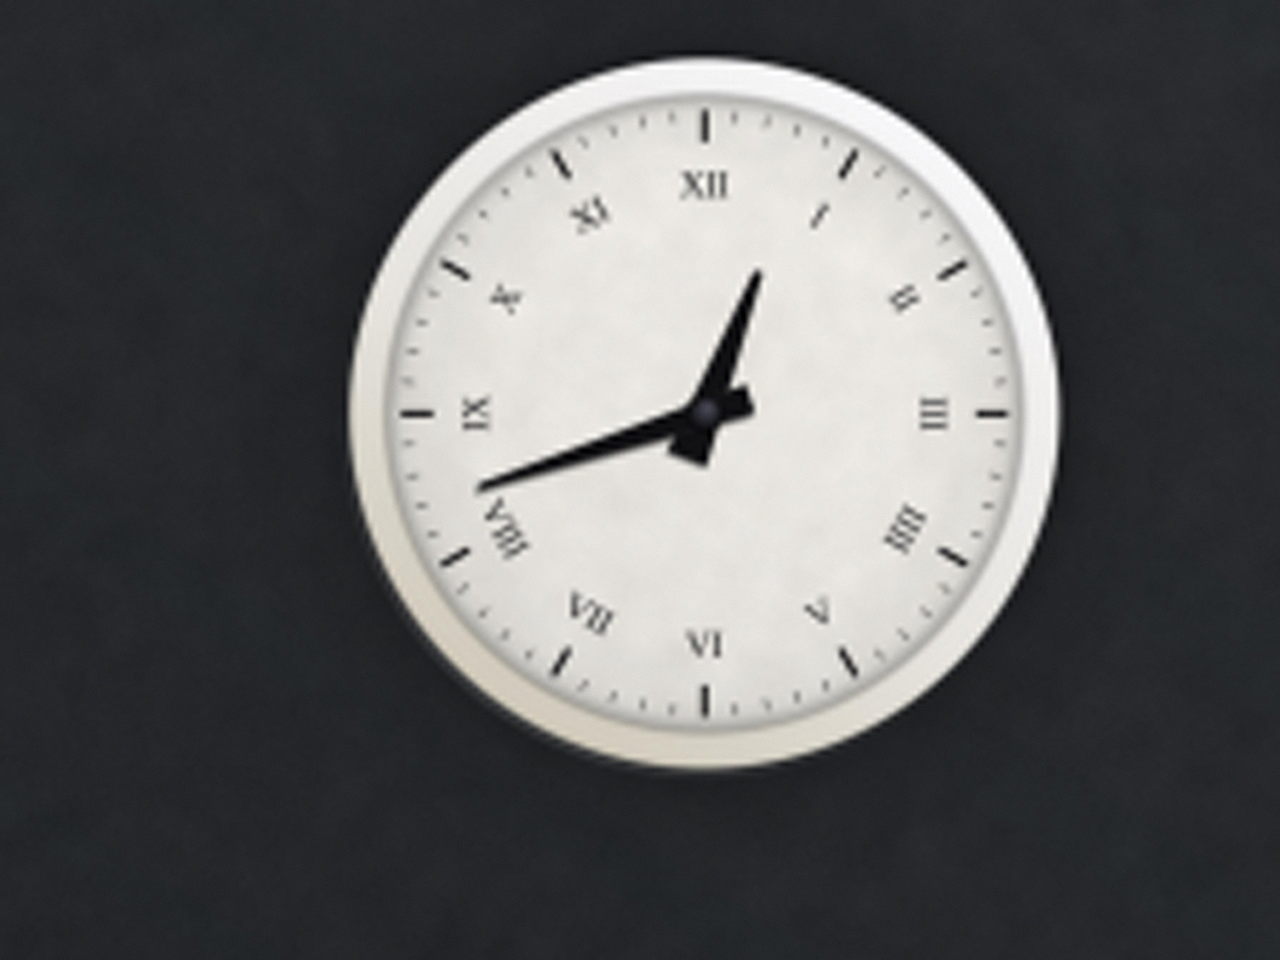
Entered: {"hour": 12, "minute": 42}
